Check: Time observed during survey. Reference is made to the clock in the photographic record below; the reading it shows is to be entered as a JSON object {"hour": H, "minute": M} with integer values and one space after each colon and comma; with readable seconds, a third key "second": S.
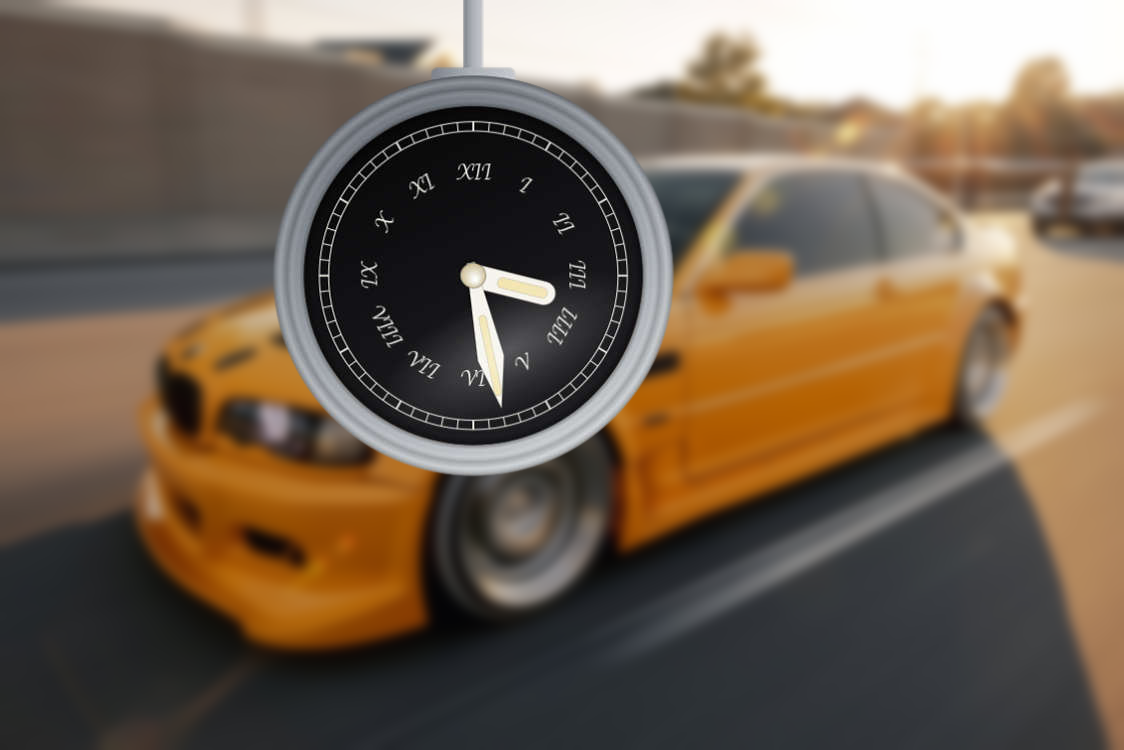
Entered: {"hour": 3, "minute": 28}
